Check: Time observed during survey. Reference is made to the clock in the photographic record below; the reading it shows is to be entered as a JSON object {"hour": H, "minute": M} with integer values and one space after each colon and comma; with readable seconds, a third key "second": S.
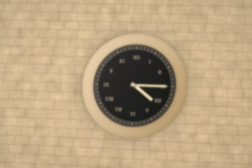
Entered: {"hour": 4, "minute": 15}
